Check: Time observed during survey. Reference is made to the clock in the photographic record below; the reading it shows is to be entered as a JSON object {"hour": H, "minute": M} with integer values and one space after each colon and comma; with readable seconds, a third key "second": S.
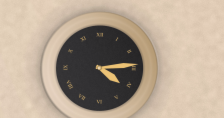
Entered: {"hour": 4, "minute": 14}
